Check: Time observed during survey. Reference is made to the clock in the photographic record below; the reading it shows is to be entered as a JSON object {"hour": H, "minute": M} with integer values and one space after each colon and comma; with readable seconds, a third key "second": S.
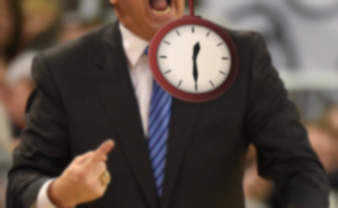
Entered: {"hour": 12, "minute": 30}
